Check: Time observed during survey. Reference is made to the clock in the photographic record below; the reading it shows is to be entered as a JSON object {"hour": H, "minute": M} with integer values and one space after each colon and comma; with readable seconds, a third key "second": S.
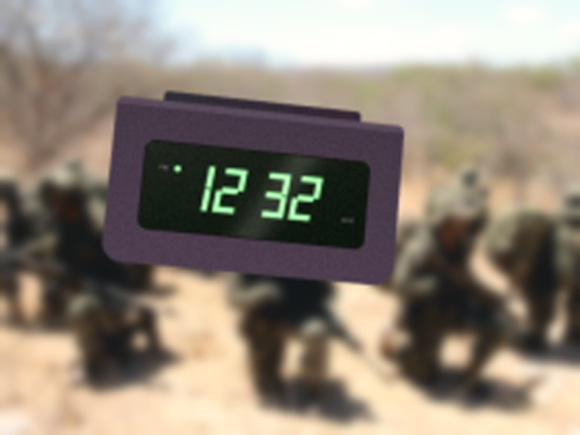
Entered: {"hour": 12, "minute": 32}
